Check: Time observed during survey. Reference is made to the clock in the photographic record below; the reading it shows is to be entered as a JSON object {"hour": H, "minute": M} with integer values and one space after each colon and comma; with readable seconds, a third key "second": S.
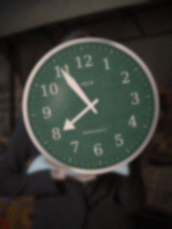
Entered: {"hour": 7, "minute": 55}
